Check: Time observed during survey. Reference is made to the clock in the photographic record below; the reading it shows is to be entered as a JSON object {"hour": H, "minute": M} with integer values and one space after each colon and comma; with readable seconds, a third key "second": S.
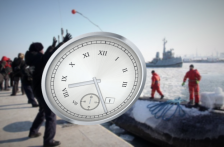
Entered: {"hour": 8, "minute": 25}
